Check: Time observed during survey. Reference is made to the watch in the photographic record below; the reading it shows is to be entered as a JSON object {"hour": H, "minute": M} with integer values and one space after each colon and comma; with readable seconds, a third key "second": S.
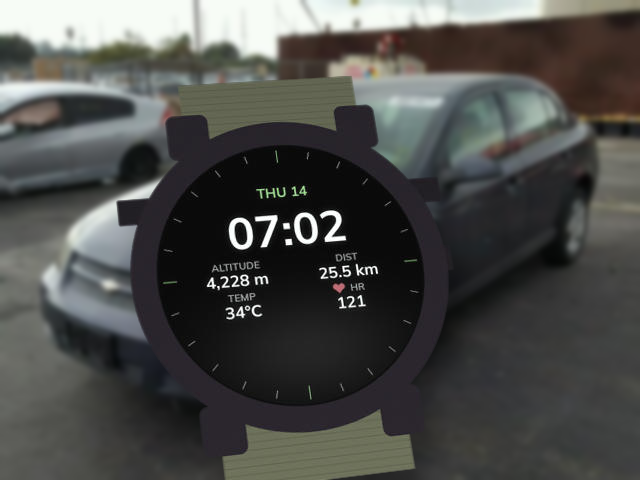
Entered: {"hour": 7, "minute": 2}
